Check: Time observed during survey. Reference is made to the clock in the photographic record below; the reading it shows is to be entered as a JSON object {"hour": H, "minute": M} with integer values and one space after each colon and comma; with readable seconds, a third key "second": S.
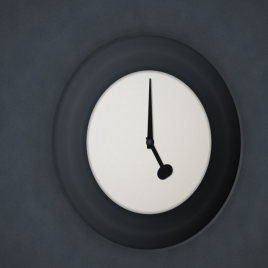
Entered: {"hour": 5, "minute": 0}
